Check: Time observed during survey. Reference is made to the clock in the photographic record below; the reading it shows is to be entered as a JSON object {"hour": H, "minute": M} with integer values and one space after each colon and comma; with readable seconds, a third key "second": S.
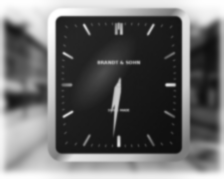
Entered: {"hour": 6, "minute": 31}
